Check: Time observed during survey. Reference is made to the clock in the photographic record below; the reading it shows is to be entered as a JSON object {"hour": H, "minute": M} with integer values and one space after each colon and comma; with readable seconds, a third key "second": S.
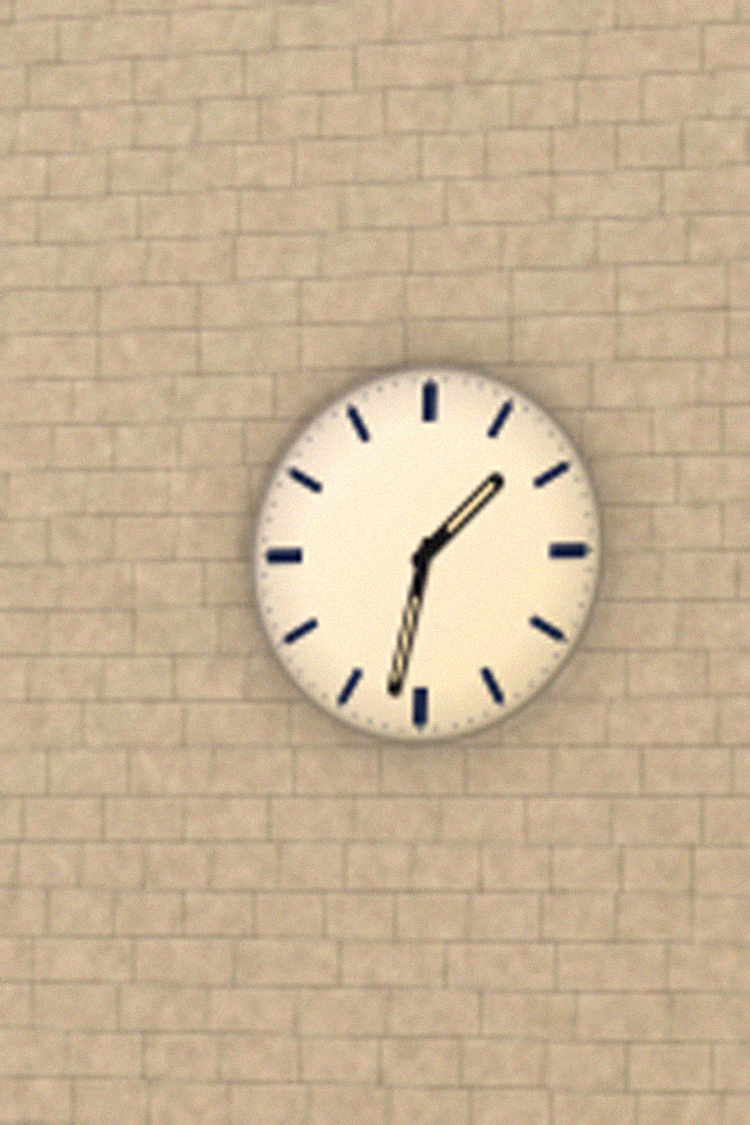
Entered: {"hour": 1, "minute": 32}
